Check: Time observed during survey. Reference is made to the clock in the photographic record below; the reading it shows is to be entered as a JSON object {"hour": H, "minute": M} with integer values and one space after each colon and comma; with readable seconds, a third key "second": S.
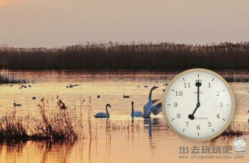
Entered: {"hour": 7, "minute": 0}
